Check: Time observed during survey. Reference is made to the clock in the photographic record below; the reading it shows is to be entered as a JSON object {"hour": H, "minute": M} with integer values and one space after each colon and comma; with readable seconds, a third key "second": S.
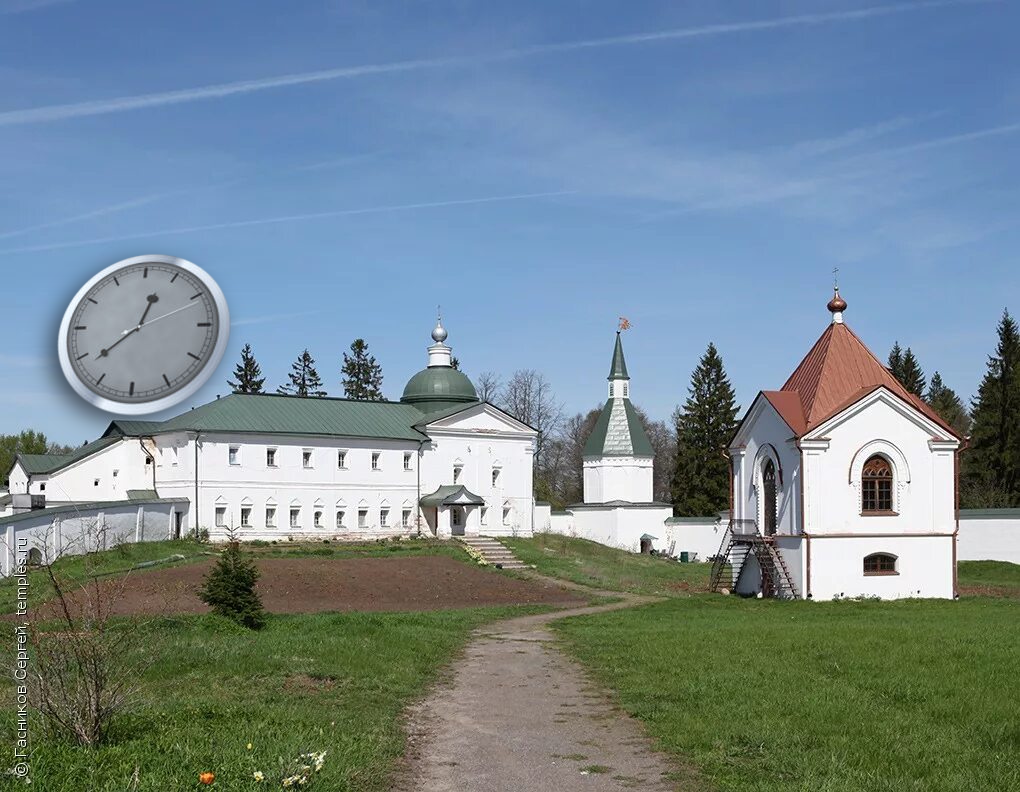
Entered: {"hour": 12, "minute": 38, "second": 11}
